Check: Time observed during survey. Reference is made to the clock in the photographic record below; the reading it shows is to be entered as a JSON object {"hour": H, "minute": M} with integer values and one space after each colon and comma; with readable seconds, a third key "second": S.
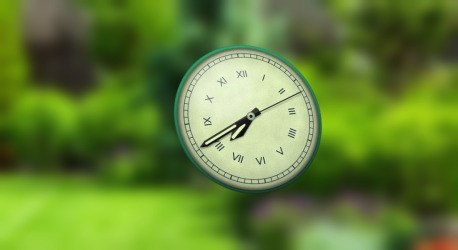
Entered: {"hour": 7, "minute": 41, "second": 12}
